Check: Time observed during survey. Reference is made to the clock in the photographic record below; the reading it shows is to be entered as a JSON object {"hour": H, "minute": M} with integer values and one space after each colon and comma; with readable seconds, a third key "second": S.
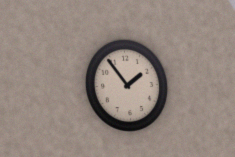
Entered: {"hour": 1, "minute": 54}
